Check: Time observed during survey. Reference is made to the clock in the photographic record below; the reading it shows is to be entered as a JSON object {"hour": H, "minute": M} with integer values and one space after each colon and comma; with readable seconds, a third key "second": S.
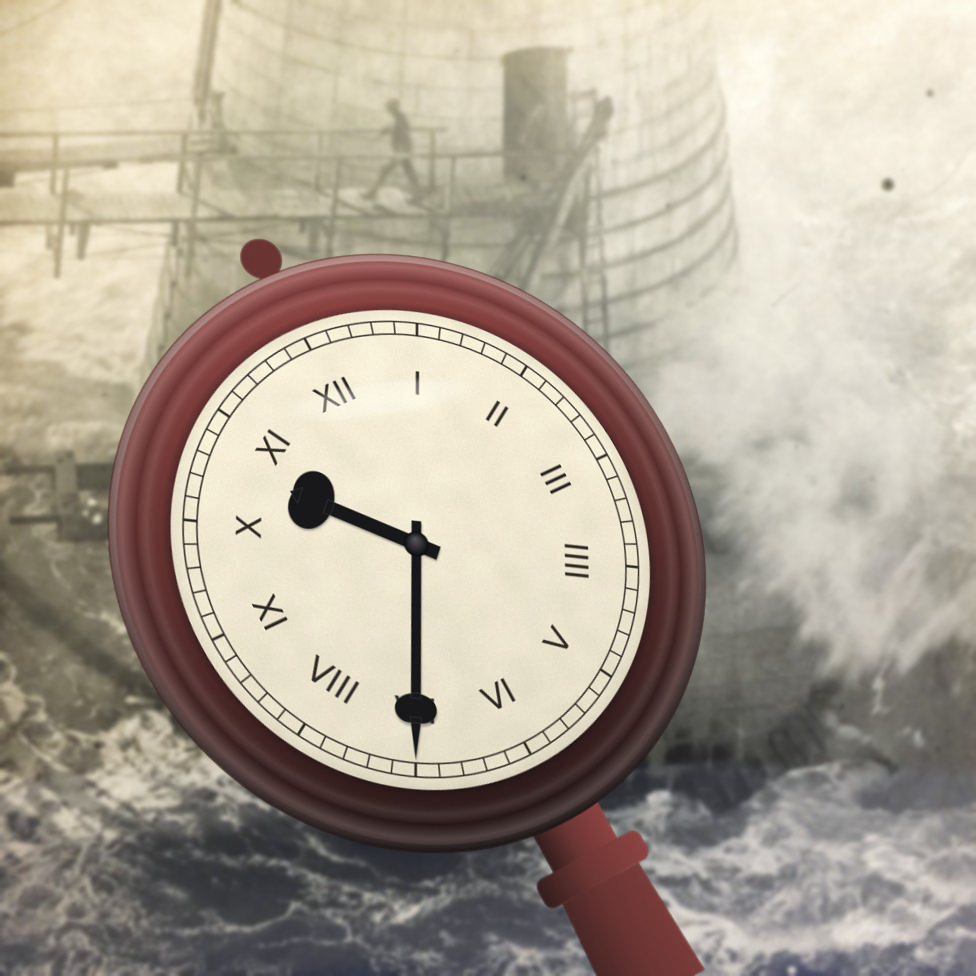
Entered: {"hour": 10, "minute": 35}
